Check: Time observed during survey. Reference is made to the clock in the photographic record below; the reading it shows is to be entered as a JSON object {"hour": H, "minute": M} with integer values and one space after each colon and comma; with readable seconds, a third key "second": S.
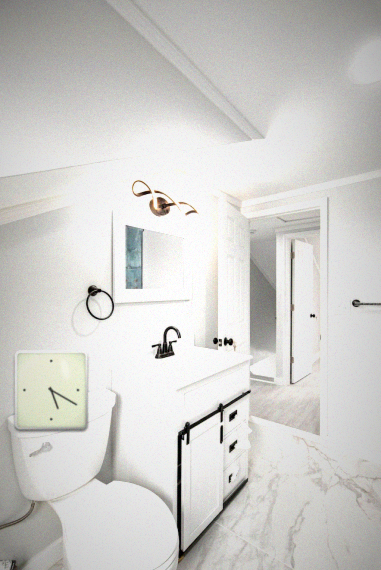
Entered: {"hour": 5, "minute": 20}
